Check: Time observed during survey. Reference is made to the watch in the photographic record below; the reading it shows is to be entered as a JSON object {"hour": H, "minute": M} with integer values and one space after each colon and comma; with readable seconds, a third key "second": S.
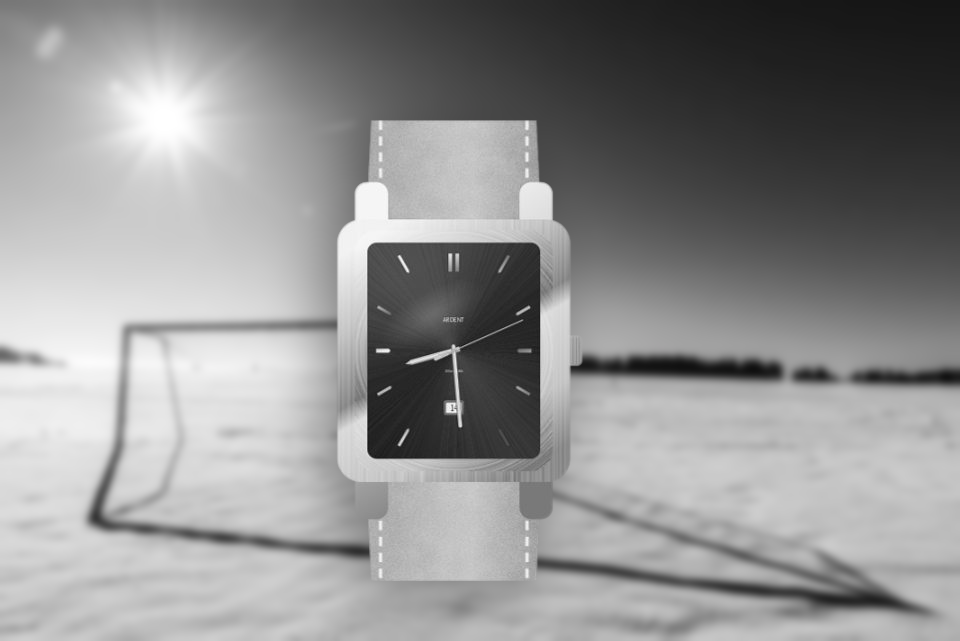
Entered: {"hour": 8, "minute": 29, "second": 11}
